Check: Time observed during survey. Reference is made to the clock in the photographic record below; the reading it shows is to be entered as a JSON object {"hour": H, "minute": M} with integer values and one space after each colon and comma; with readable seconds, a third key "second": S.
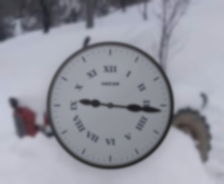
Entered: {"hour": 9, "minute": 16}
